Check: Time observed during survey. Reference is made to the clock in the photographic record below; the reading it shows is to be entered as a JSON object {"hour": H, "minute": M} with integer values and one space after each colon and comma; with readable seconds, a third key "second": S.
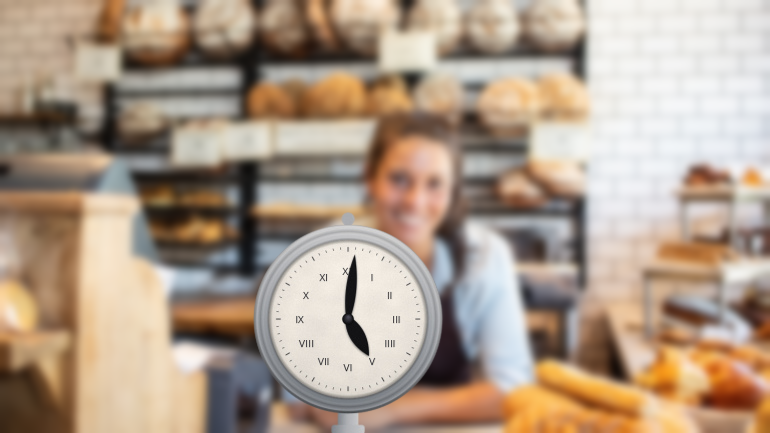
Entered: {"hour": 5, "minute": 1}
